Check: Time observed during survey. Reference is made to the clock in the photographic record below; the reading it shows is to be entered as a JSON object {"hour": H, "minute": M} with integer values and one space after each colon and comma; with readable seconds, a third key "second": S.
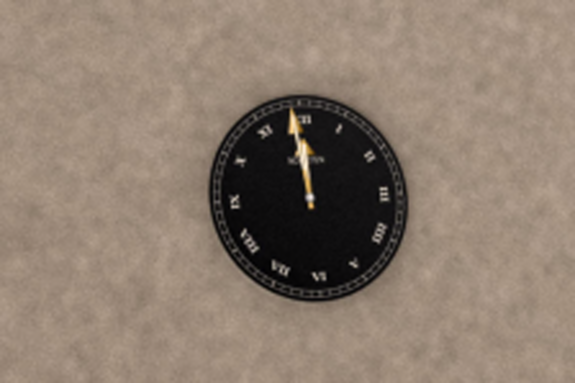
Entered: {"hour": 11, "minute": 59}
